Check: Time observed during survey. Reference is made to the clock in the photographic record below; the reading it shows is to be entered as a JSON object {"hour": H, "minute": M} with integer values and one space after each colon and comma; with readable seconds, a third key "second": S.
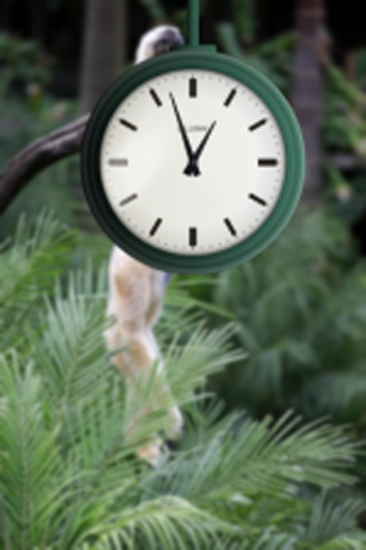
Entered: {"hour": 12, "minute": 57}
